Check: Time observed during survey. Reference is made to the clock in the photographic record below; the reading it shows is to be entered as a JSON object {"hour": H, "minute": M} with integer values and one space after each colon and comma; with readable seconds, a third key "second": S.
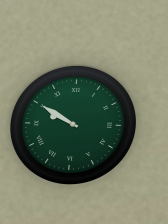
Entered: {"hour": 9, "minute": 50}
